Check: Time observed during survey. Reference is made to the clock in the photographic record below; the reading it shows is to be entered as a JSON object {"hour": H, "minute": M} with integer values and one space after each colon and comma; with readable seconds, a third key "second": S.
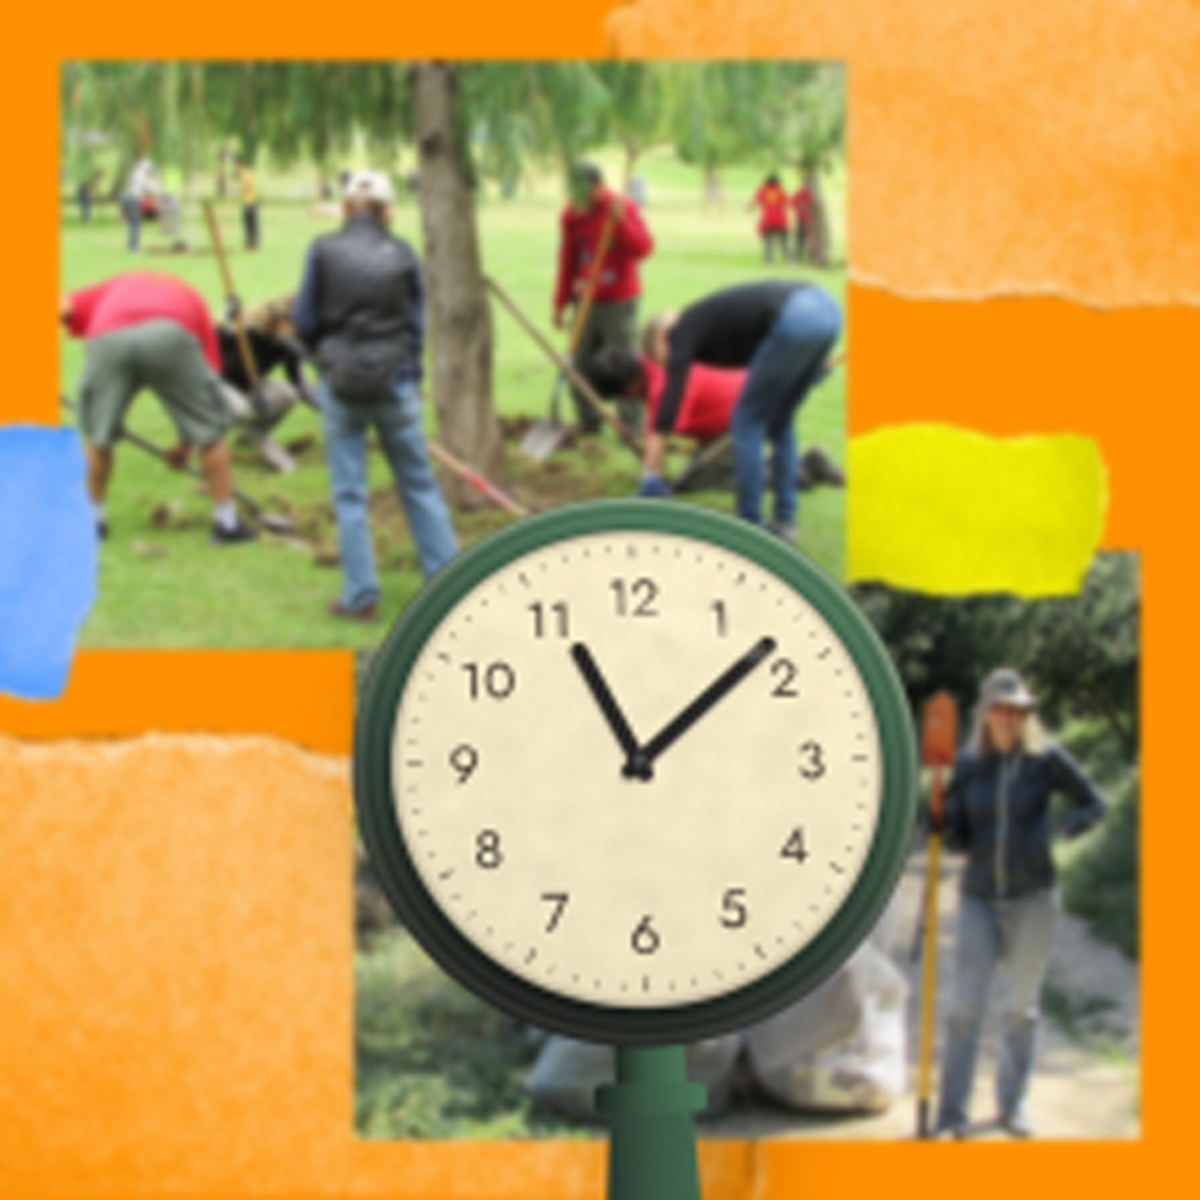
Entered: {"hour": 11, "minute": 8}
